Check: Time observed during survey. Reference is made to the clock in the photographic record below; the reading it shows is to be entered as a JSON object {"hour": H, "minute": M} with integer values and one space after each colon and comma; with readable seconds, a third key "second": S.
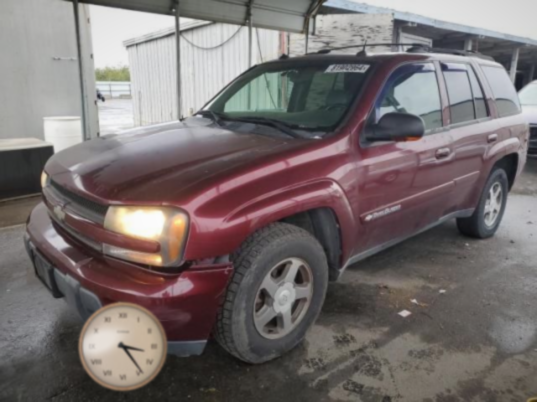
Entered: {"hour": 3, "minute": 24}
